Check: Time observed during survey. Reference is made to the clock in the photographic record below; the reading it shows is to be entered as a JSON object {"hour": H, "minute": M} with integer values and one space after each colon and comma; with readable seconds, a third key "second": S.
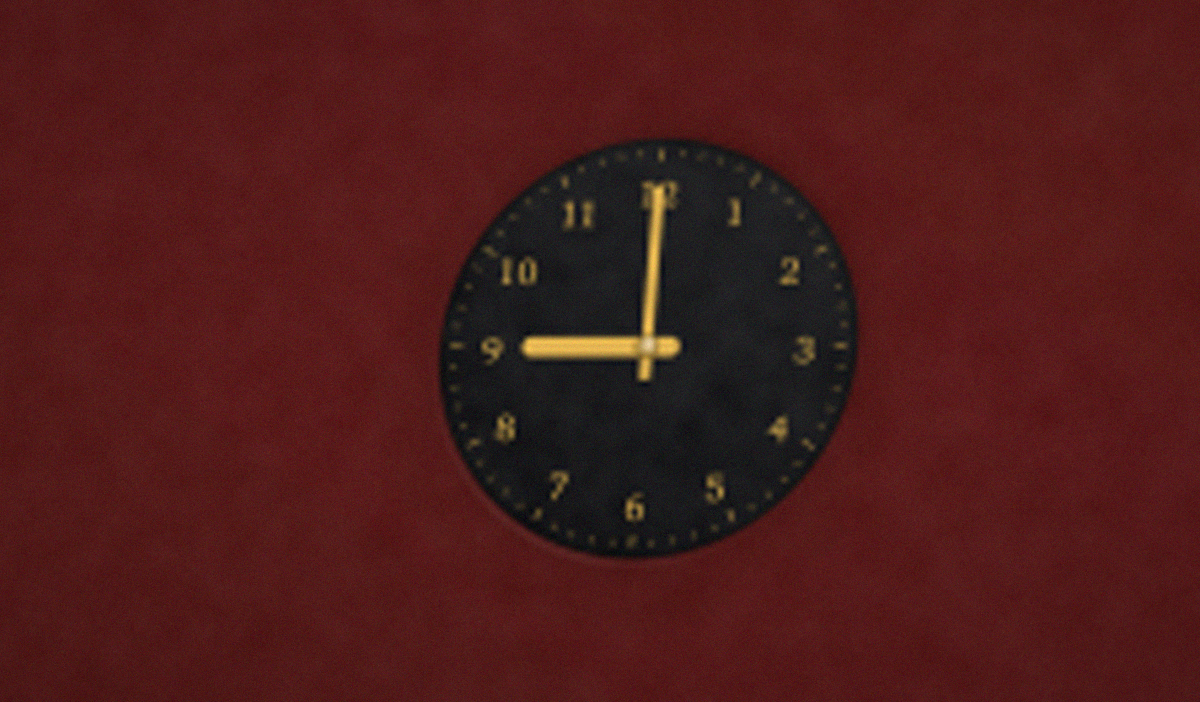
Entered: {"hour": 9, "minute": 0}
